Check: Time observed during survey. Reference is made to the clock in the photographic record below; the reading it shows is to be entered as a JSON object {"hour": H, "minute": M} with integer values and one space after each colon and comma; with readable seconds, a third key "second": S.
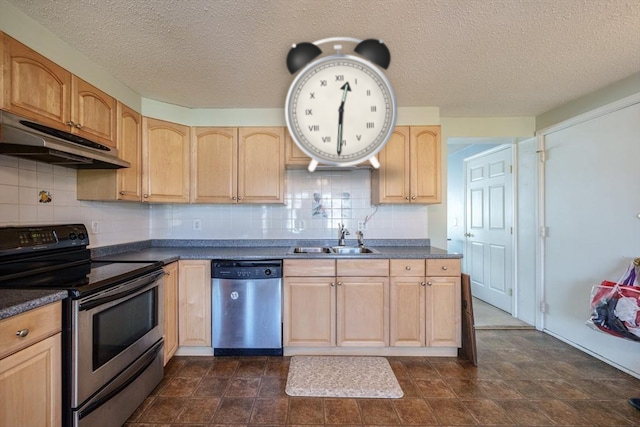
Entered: {"hour": 12, "minute": 31}
